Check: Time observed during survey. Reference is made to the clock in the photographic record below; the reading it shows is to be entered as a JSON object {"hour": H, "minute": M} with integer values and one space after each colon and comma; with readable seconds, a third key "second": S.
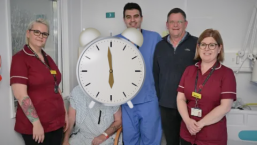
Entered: {"hour": 5, "minute": 59}
